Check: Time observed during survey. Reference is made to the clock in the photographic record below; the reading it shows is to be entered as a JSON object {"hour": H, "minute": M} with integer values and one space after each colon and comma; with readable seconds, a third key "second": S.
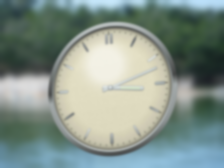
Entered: {"hour": 3, "minute": 12}
